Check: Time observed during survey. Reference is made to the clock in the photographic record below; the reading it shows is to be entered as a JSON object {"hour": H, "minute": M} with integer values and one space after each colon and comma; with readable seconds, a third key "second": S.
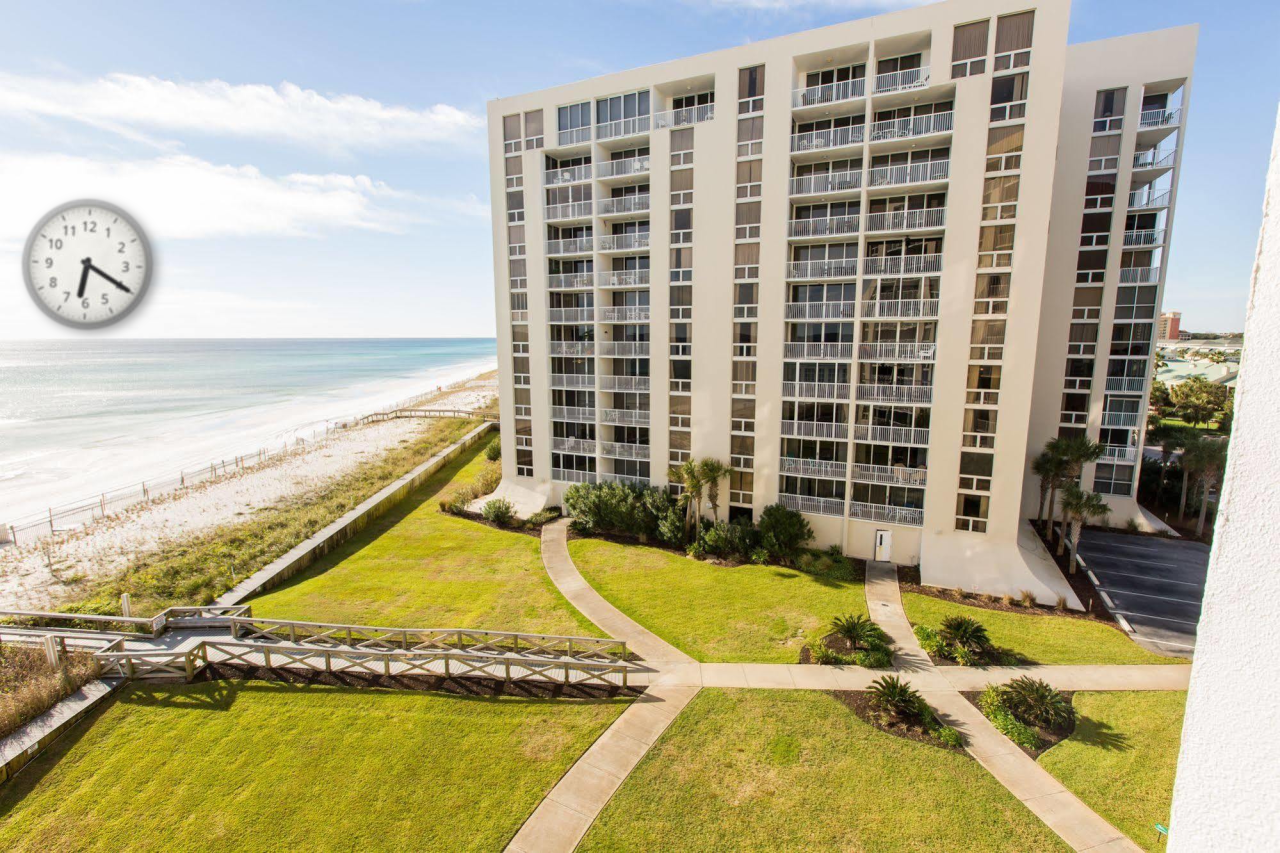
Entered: {"hour": 6, "minute": 20}
